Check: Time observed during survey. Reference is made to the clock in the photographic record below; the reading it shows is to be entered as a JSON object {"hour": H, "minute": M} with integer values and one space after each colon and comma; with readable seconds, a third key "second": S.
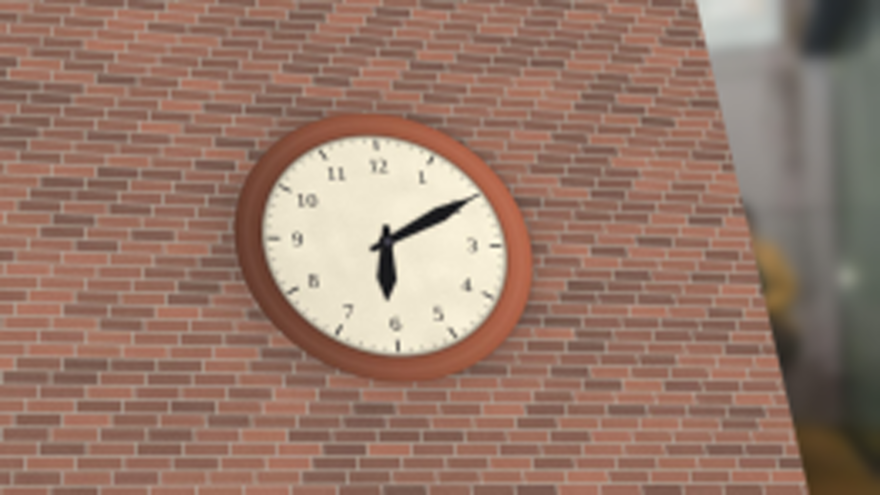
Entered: {"hour": 6, "minute": 10}
